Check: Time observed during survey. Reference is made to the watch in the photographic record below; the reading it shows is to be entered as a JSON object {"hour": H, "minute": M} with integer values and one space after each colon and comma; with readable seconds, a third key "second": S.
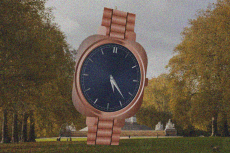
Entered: {"hour": 5, "minute": 23}
